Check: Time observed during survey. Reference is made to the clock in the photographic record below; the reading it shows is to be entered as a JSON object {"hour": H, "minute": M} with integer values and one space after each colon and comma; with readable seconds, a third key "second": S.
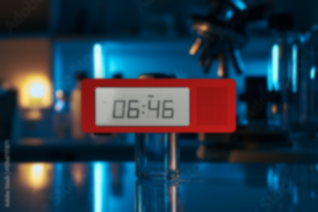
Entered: {"hour": 6, "minute": 46}
